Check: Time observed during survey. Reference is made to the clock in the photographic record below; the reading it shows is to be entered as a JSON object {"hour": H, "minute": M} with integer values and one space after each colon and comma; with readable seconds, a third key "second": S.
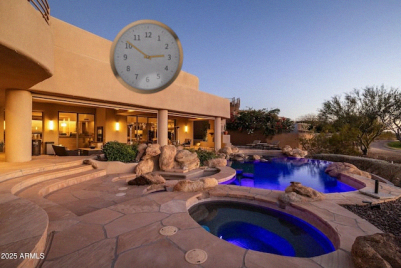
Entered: {"hour": 2, "minute": 51}
